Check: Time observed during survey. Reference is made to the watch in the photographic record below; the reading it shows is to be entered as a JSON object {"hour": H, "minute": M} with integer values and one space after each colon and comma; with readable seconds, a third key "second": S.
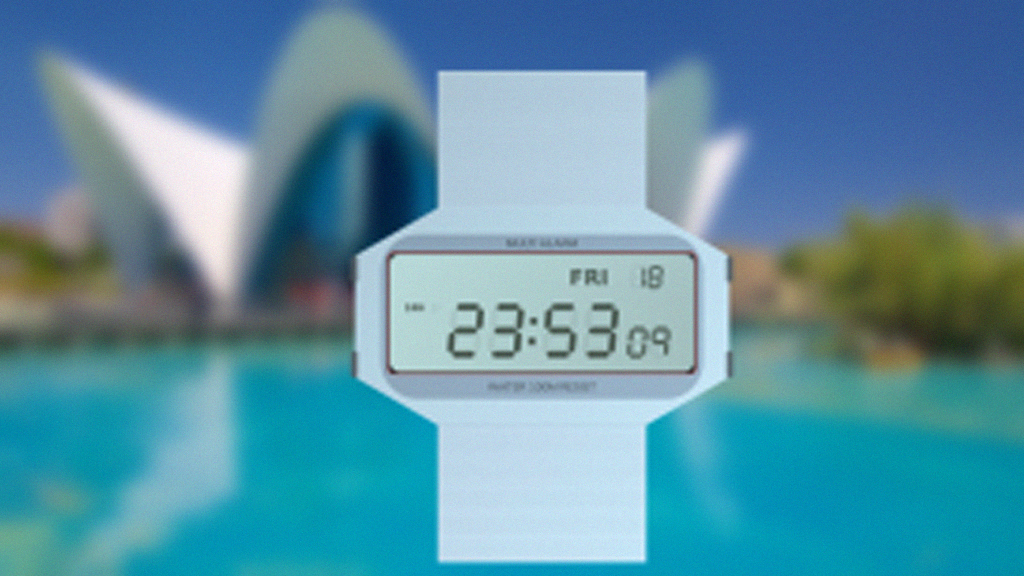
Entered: {"hour": 23, "minute": 53, "second": 9}
